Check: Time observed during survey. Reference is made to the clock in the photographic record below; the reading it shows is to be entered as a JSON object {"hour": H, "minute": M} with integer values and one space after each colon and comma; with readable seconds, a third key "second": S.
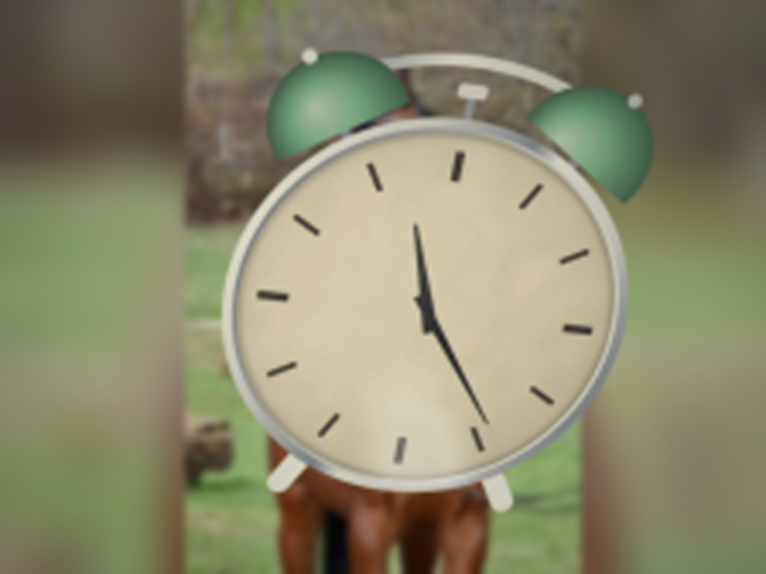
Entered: {"hour": 11, "minute": 24}
